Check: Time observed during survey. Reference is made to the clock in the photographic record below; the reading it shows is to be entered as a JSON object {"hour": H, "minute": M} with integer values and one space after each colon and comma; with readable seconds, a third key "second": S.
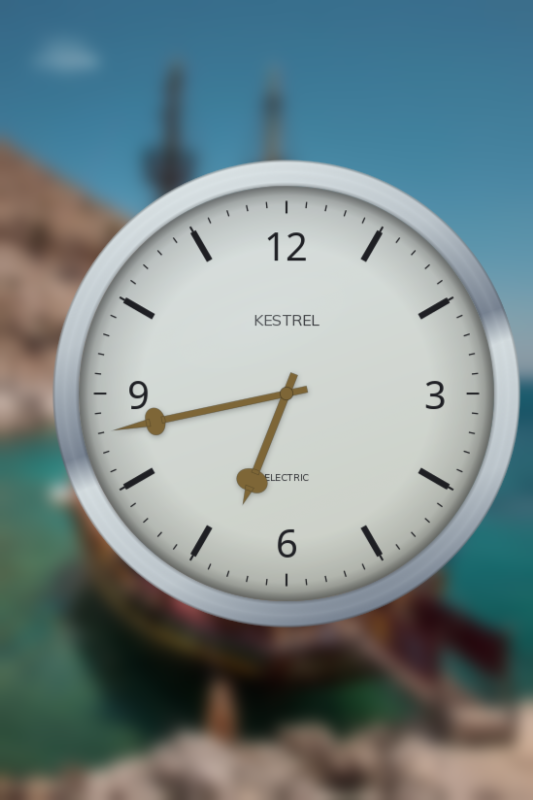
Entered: {"hour": 6, "minute": 43}
